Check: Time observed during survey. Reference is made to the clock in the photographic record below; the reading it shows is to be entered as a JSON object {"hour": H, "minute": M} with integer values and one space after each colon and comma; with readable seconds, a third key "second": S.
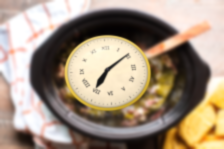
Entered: {"hour": 7, "minute": 9}
